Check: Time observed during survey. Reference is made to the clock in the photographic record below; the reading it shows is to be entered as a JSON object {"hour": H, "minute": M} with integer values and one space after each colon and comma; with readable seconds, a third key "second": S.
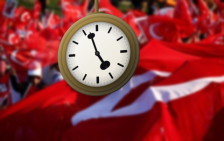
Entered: {"hour": 4, "minute": 57}
